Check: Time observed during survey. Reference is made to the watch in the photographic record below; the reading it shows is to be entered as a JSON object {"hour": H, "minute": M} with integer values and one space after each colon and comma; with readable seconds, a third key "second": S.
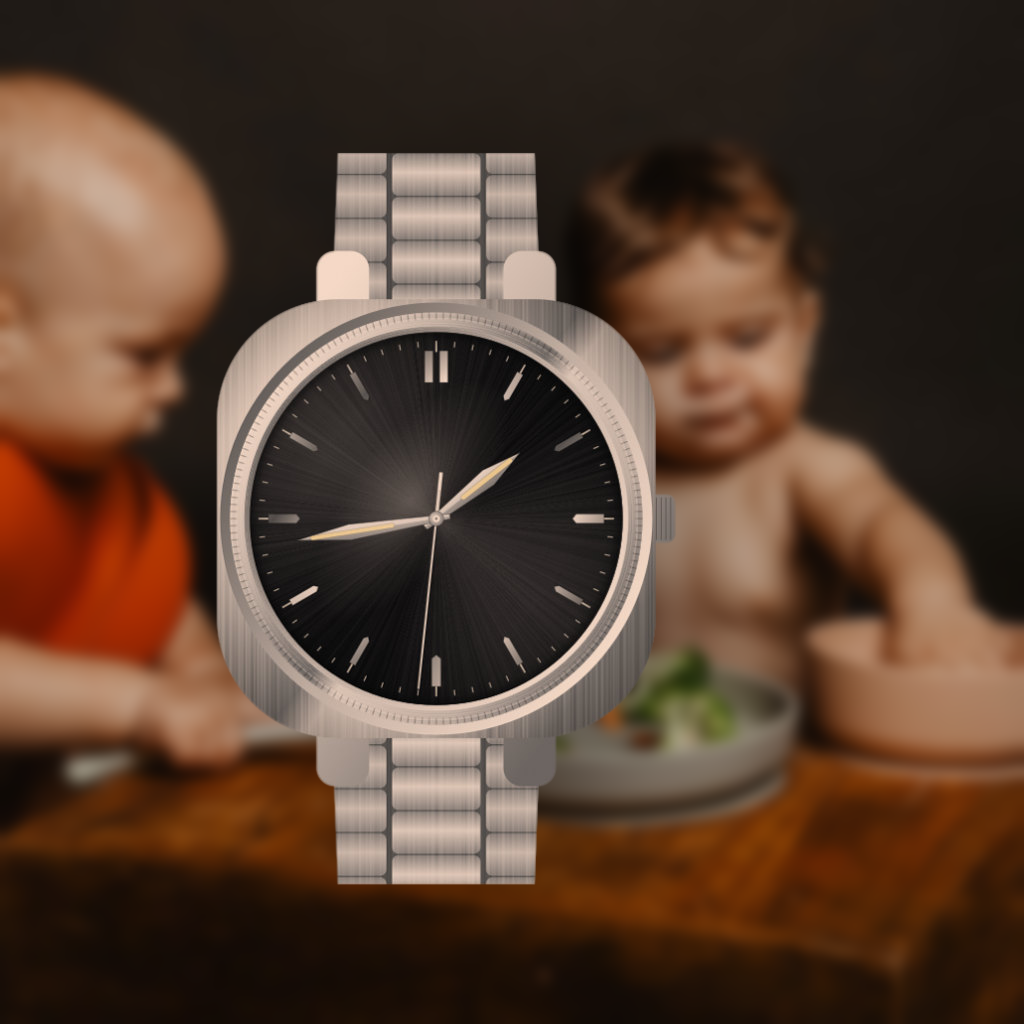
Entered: {"hour": 1, "minute": 43, "second": 31}
